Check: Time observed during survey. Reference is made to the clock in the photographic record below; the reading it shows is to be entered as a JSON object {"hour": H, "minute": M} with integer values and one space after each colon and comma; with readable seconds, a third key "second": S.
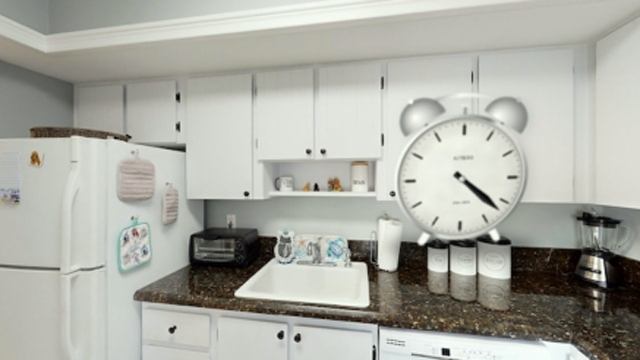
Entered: {"hour": 4, "minute": 22}
